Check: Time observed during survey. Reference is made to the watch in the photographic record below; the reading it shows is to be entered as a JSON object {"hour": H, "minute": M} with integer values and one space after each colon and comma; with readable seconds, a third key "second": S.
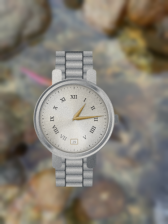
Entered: {"hour": 1, "minute": 14}
